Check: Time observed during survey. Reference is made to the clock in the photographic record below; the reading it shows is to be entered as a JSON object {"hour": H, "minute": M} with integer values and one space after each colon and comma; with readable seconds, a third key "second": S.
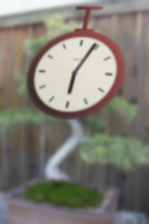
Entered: {"hour": 6, "minute": 4}
